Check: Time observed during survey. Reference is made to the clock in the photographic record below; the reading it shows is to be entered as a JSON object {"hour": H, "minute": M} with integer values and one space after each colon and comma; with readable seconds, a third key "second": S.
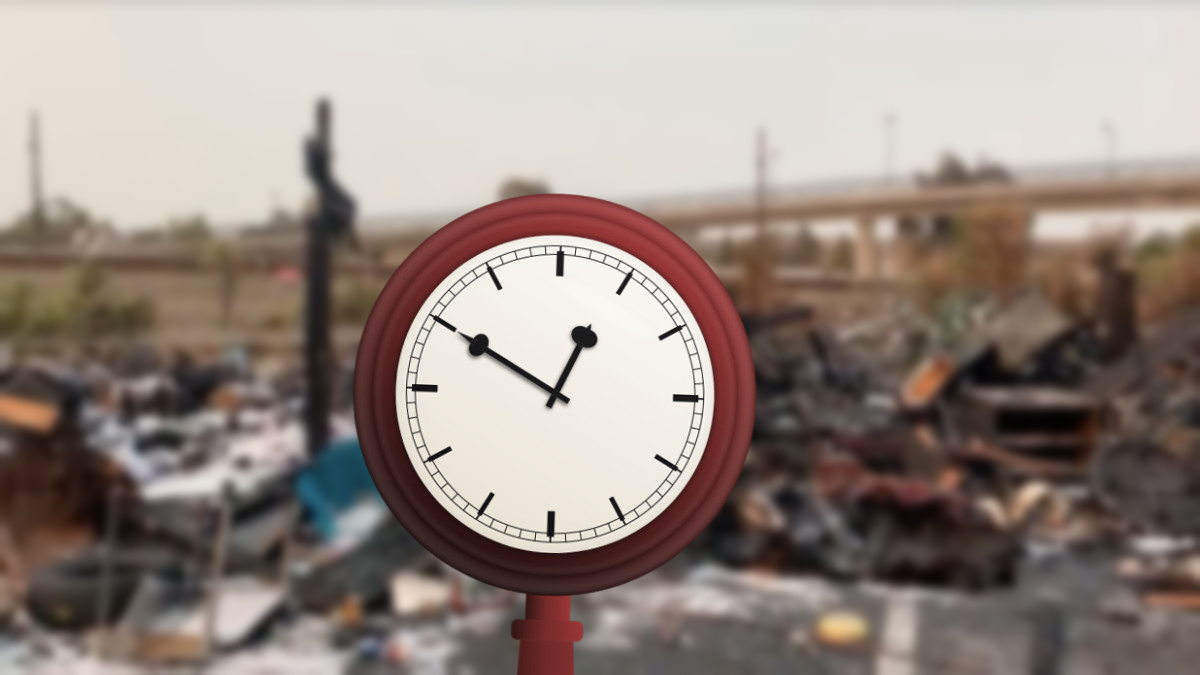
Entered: {"hour": 12, "minute": 50}
